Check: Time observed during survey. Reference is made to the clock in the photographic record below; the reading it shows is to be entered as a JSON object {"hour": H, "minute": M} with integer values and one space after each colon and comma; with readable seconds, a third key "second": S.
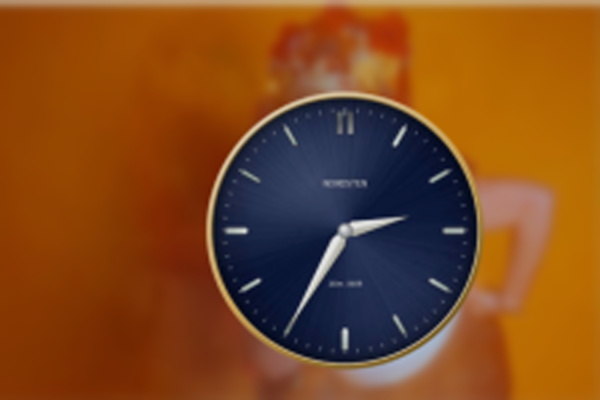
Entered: {"hour": 2, "minute": 35}
